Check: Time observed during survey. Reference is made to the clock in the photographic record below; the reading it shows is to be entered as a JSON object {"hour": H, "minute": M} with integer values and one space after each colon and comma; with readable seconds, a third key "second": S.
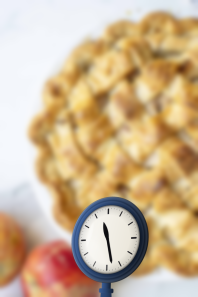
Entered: {"hour": 11, "minute": 28}
